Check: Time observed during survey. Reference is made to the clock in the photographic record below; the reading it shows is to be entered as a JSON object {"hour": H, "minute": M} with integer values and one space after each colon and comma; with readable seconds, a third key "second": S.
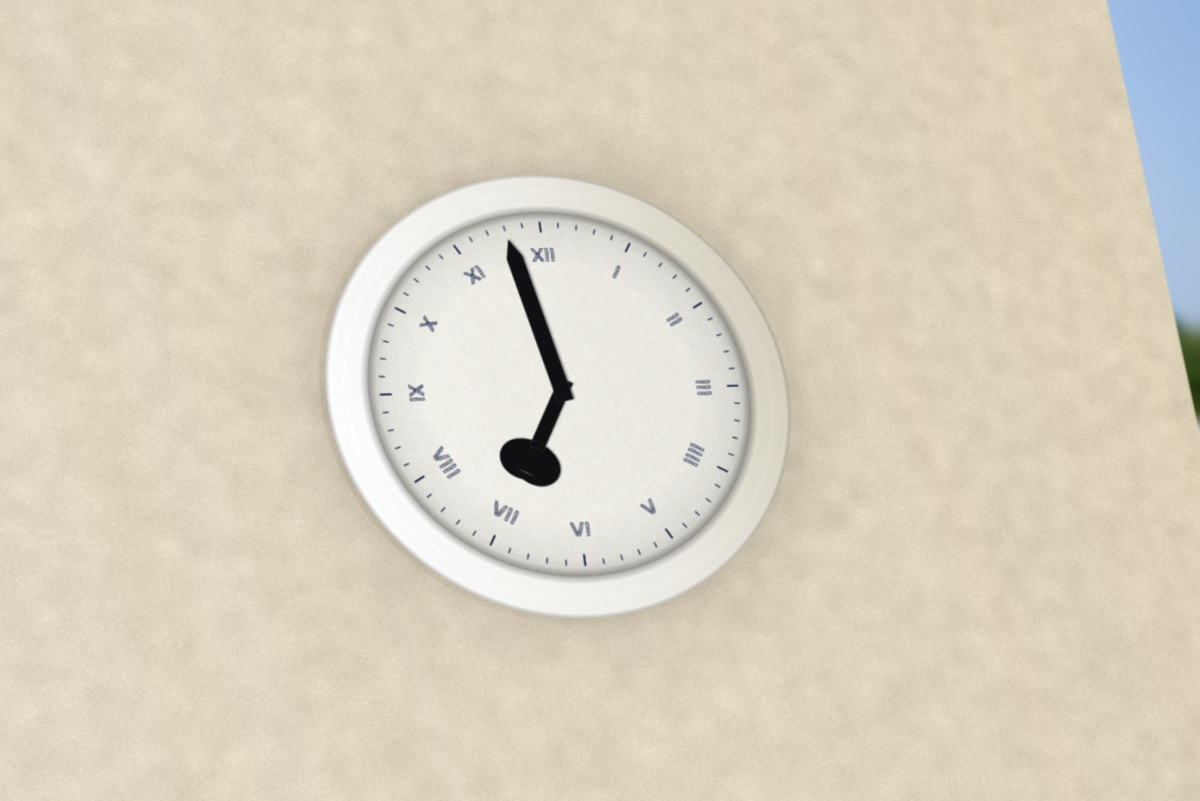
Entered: {"hour": 6, "minute": 58}
